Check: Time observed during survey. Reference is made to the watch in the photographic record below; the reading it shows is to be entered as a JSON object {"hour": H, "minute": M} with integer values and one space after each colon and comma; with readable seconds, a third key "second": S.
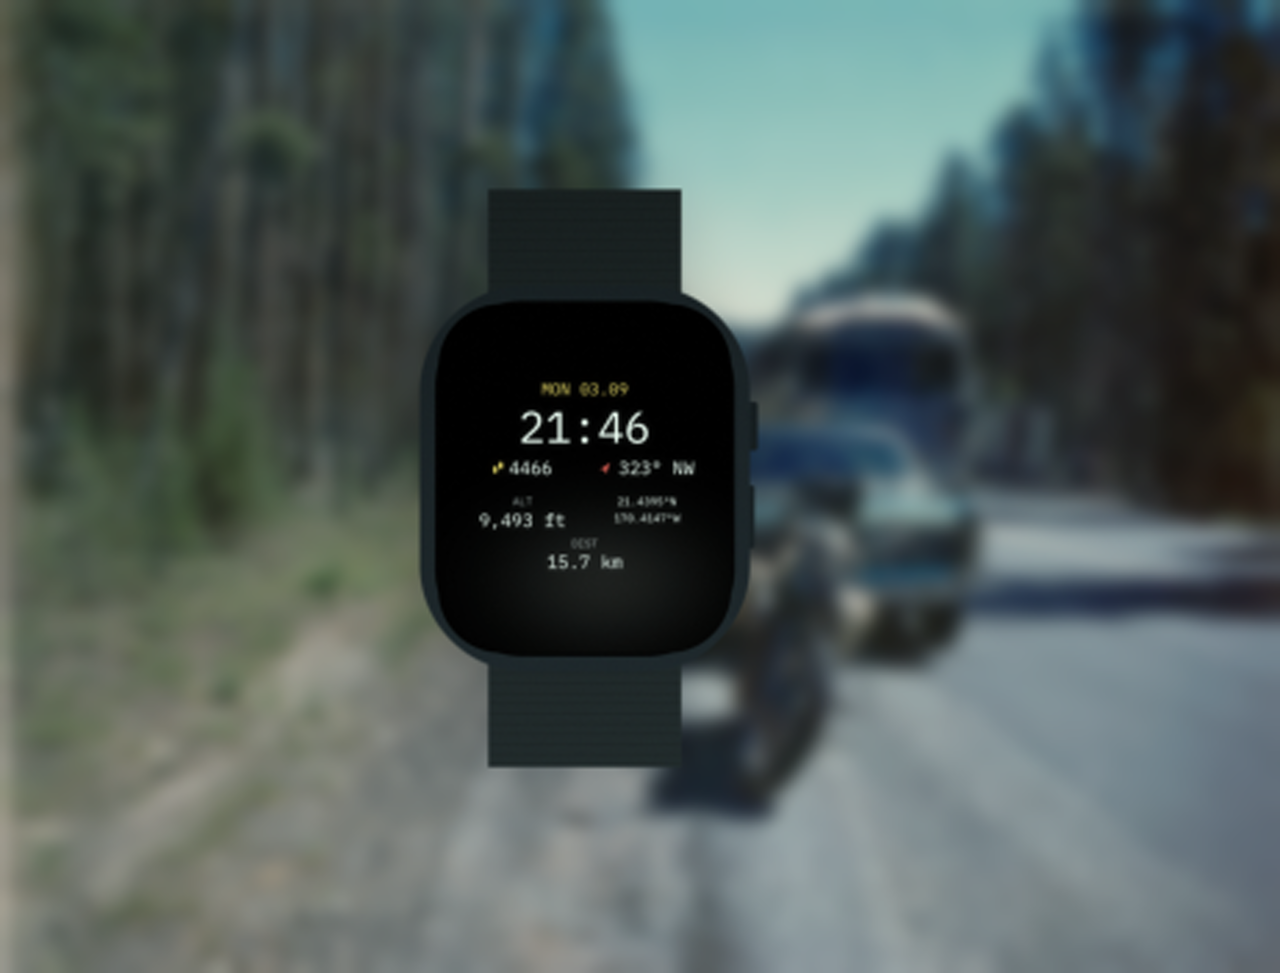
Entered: {"hour": 21, "minute": 46}
